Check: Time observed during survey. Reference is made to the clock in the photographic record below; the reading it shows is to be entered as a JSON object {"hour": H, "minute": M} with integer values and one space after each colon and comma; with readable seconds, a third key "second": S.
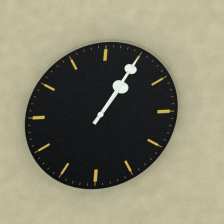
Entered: {"hour": 1, "minute": 5}
